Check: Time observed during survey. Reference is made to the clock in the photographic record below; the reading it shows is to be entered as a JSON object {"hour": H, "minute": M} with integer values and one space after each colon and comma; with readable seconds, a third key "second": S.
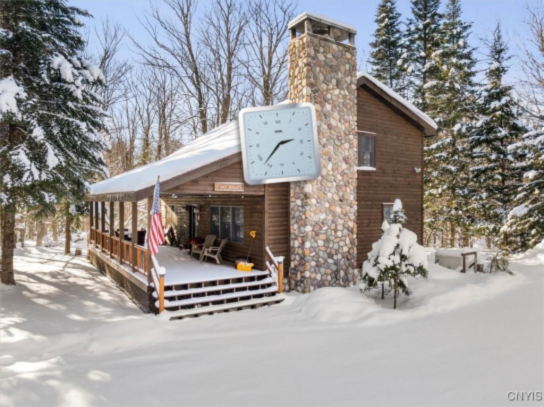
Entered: {"hour": 2, "minute": 37}
